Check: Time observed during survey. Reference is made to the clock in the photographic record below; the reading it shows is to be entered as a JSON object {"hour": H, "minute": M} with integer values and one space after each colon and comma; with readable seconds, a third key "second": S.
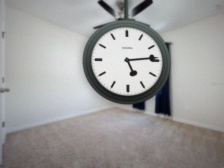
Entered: {"hour": 5, "minute": 14}
